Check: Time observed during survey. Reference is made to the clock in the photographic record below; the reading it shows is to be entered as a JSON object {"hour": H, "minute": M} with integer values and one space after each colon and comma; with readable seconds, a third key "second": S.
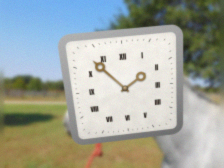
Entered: {"hour": 1, "minute": 53}
